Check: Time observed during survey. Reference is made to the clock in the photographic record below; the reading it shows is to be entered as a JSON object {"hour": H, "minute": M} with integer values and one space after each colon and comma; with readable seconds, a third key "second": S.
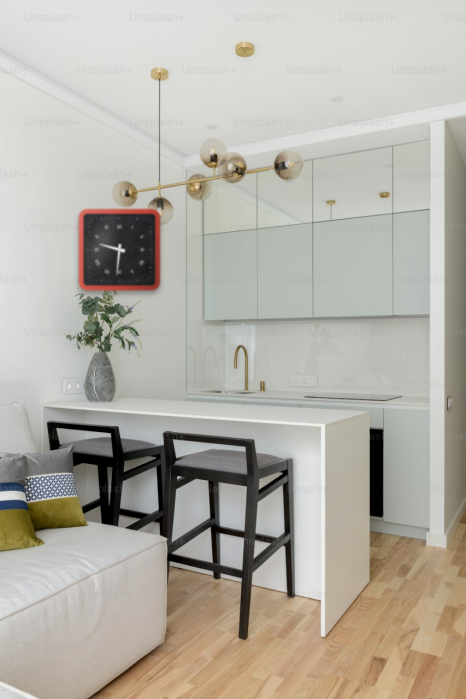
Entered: {"hour": 9, "minute": 31}
